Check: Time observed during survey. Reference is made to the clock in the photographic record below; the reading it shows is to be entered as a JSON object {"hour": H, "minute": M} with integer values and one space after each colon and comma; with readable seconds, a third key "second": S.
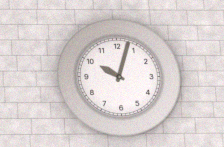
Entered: {"hour": 10, "minute": 3}
